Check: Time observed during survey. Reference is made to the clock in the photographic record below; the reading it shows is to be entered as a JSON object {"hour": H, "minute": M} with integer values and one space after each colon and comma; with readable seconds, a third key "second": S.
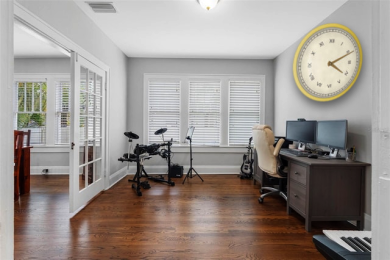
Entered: {"hour": 4, "minute": 11}
